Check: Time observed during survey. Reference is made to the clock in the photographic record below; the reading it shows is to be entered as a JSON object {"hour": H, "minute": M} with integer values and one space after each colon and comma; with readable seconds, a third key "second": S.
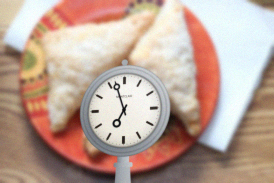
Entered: {"hour": 6, "minute": 57}
